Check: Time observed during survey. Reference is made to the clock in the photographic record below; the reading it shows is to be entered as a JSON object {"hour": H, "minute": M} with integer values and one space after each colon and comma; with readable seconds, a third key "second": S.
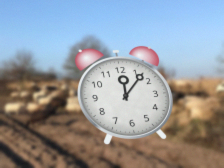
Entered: {"hour": 12, "minute": 7}
